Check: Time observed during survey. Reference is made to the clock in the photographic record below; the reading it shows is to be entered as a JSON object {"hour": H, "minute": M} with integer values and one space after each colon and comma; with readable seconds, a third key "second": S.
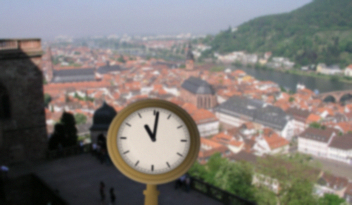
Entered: {"hour": 11, "minute": 1}
